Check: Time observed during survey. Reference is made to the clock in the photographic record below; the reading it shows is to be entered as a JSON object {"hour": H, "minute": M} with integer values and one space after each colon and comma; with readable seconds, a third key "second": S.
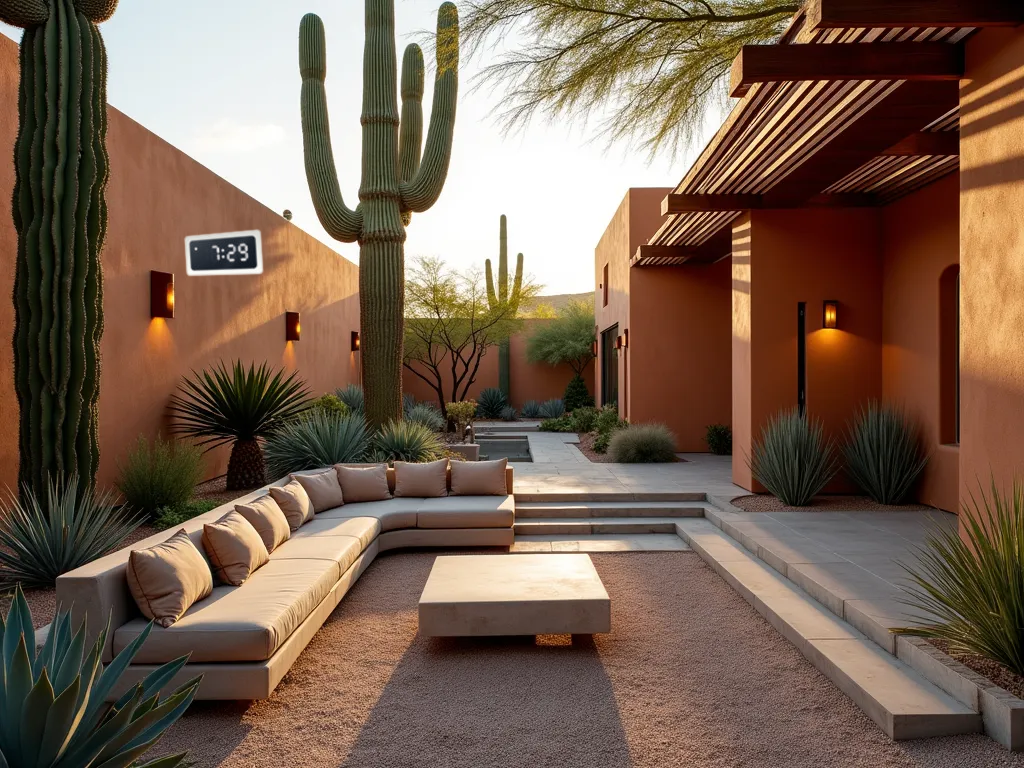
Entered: {"hour": 7, "minute": 29}
